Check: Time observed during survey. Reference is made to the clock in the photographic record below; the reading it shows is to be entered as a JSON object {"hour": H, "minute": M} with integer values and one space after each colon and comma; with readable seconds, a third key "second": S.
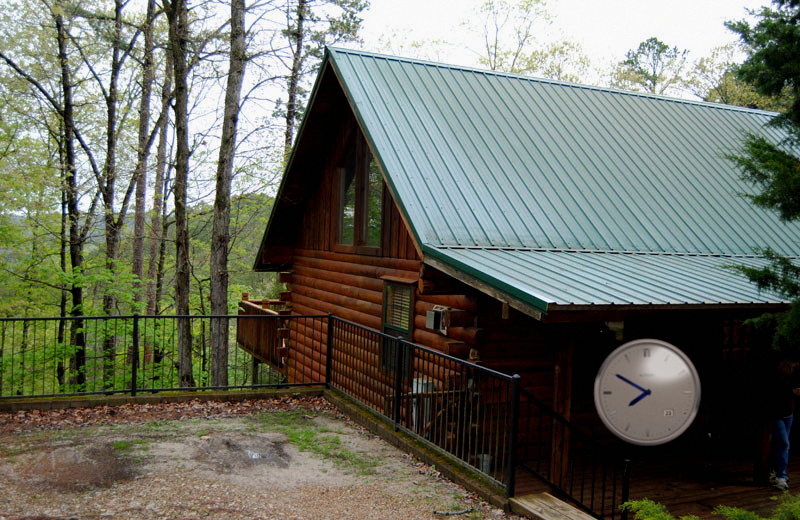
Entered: {"hour": 7, "minute": 50}
